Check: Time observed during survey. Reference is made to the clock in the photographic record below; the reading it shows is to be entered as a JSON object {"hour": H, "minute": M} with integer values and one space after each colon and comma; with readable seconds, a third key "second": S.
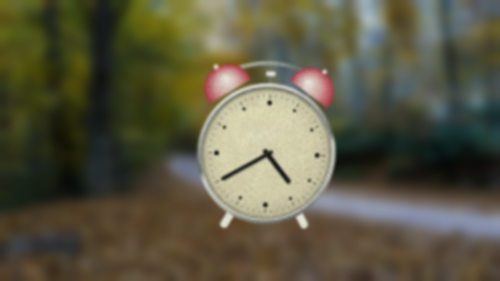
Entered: {"hour": 4, "minute": 40}
